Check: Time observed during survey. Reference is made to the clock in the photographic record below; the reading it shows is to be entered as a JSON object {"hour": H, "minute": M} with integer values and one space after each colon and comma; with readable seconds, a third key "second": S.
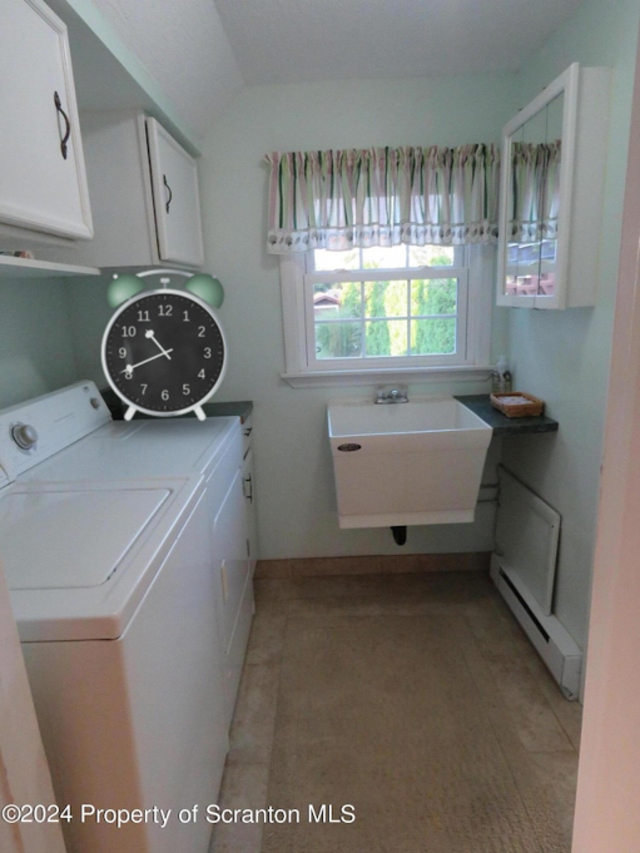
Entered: {"hour": 10, "minute": 41}
